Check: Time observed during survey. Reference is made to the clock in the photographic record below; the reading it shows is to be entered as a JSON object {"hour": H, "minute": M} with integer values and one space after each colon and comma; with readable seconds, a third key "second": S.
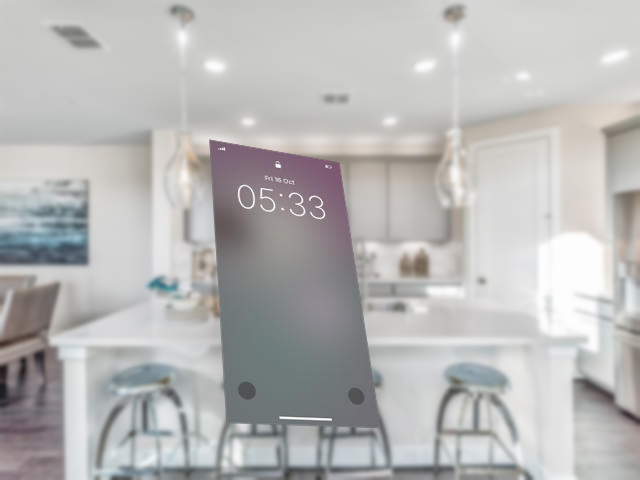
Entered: {"hour": 5, "minute": 33}
